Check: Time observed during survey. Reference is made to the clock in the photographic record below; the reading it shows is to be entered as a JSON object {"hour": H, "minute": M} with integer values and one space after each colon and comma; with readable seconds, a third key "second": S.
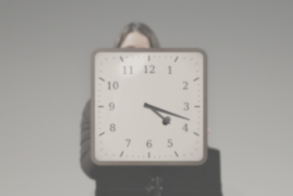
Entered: {"hour": 4, "minute": 18}
